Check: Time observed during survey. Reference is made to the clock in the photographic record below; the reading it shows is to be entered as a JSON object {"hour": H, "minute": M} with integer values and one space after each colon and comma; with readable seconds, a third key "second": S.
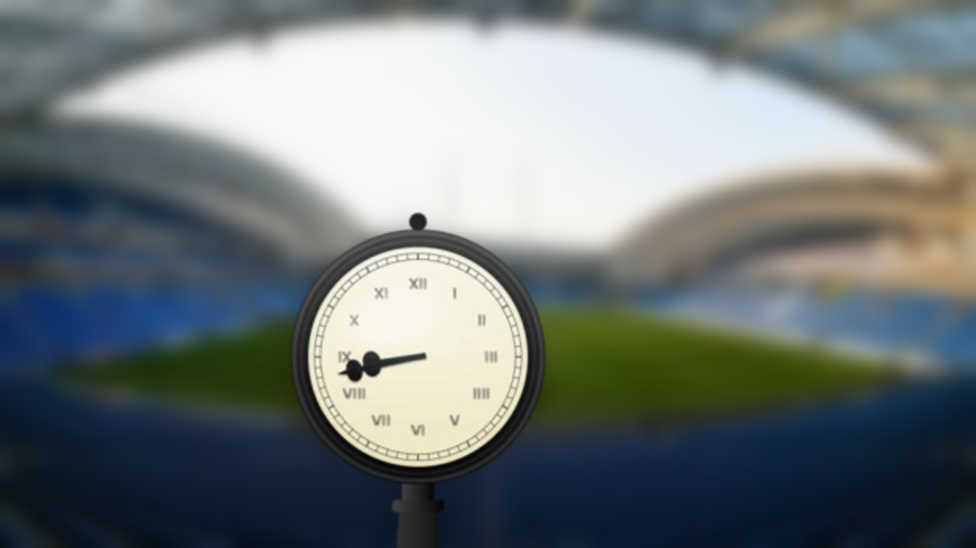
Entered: {"hour": 8, "minute": 43}
